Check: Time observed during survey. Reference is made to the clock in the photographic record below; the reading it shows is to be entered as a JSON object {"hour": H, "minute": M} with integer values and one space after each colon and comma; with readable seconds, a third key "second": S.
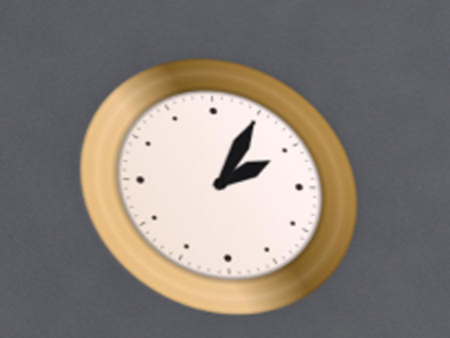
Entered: {"hour": 2, "minute": 5}
